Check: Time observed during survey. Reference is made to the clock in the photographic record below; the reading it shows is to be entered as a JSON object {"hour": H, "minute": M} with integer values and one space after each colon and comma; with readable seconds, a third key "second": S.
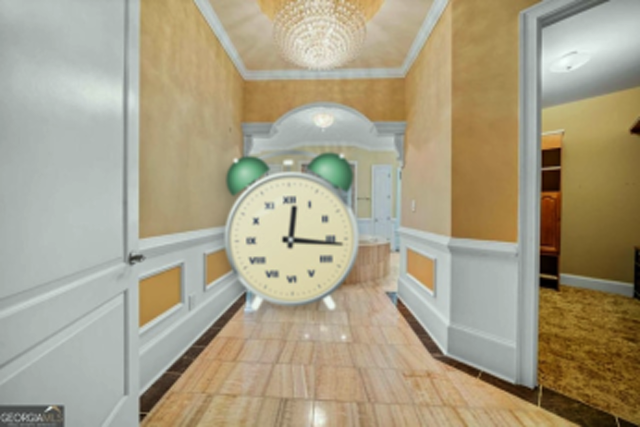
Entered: {"hour": 12, "minute": 16}
